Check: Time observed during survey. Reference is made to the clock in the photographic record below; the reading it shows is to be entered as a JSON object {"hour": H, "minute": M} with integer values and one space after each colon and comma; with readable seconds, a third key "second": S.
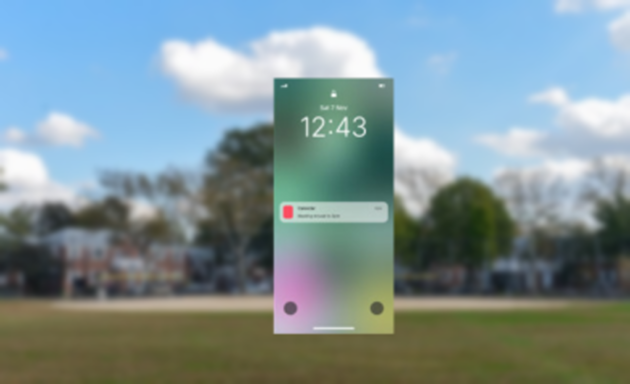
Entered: {"hour": 12, "minute": 43}
